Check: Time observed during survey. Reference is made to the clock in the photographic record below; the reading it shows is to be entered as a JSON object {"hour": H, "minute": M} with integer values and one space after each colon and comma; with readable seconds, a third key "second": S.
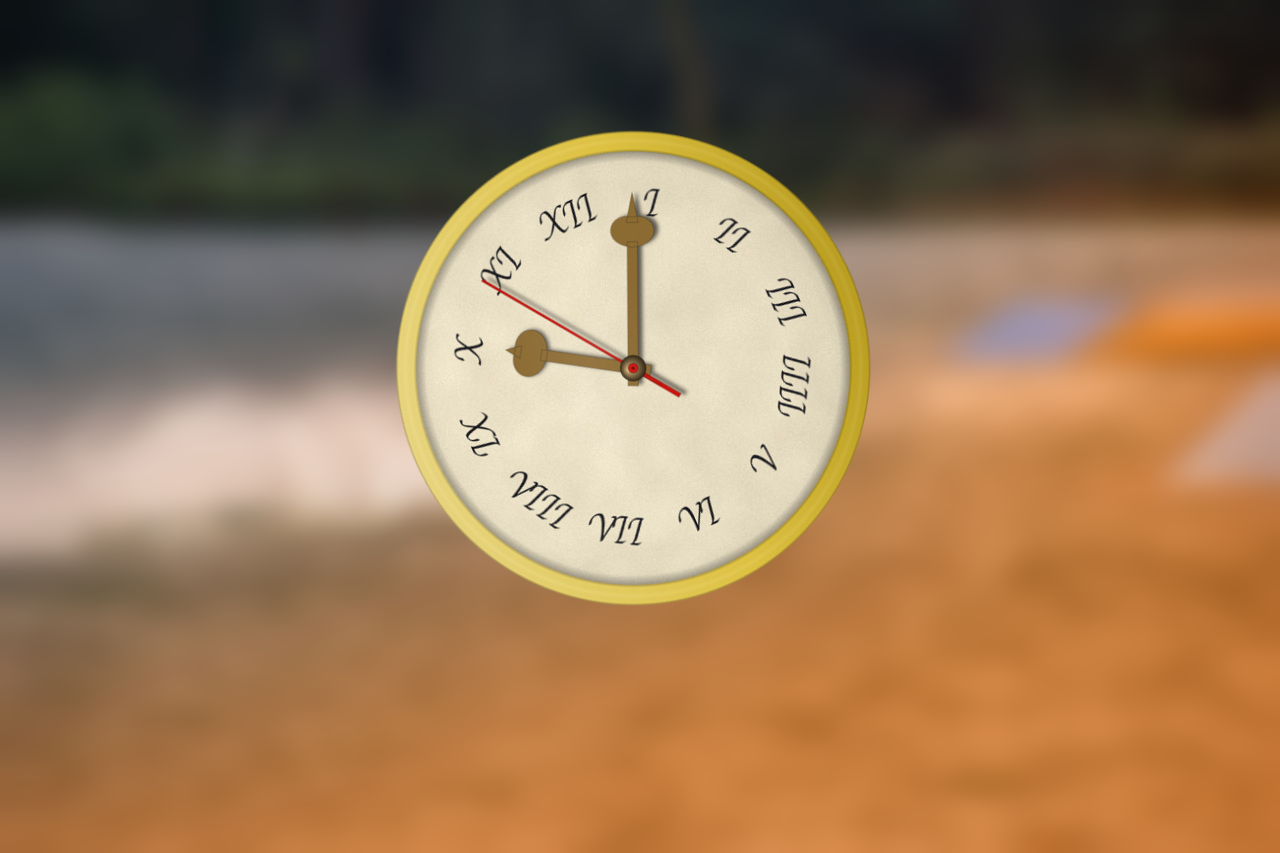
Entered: {"hour": 10, "minute": 3, "second": 54}
